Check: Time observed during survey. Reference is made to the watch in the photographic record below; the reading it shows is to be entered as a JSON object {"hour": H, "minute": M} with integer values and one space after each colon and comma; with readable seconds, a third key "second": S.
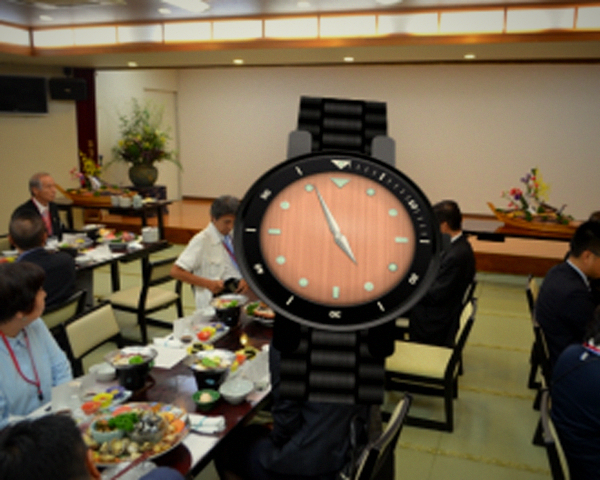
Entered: {"hour": 4, "minute": 56}
